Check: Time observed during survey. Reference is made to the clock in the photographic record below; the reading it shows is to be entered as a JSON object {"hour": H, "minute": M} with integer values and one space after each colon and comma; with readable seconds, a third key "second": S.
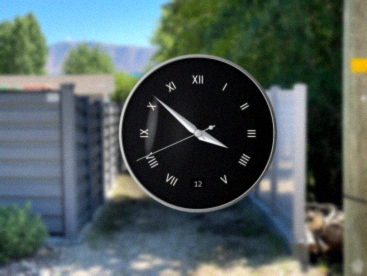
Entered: {"hour": 3, "minute": 51, "second": 41}
